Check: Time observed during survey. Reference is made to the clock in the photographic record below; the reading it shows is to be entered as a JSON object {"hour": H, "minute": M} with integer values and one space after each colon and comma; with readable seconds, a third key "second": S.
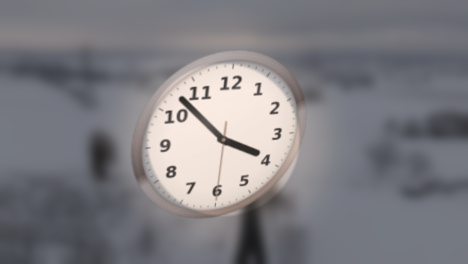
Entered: {"hour": 3, "minute": 52, "second": 30}
